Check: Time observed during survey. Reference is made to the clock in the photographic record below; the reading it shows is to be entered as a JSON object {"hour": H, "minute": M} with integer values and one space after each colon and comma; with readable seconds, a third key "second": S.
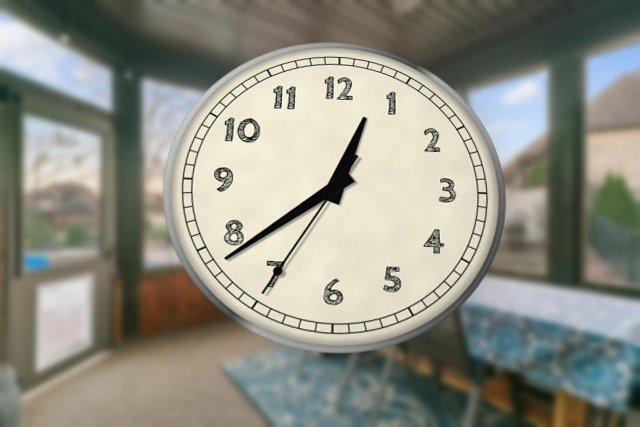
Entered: {"hour": 12, "minute": 38, "second": 35}
